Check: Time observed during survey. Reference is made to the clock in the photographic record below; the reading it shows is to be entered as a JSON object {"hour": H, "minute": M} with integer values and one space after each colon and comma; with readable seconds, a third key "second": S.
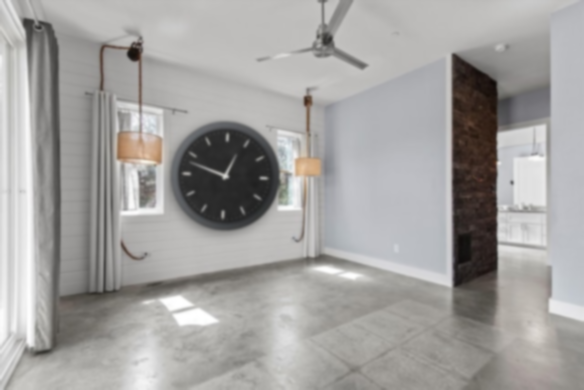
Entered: {"hour": 12, "minute": 48}
